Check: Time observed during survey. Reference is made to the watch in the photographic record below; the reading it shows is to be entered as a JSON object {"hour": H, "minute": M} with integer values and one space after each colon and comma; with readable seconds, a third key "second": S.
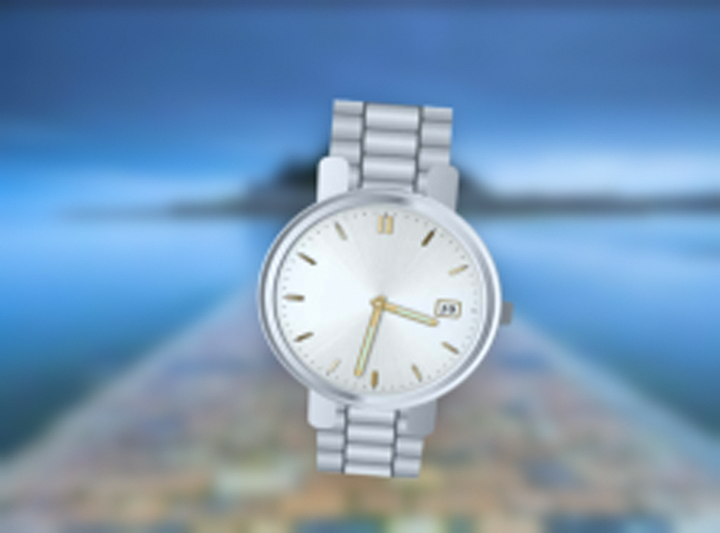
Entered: {"hour": 3, "minute": 32}
